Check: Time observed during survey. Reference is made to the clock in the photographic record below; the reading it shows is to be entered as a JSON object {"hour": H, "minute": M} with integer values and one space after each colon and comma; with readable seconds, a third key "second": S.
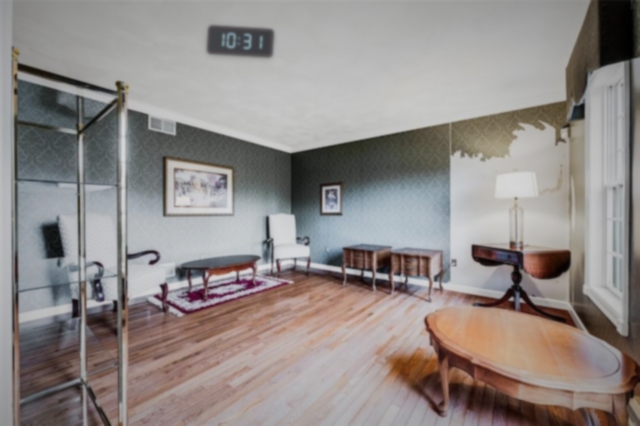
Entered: {"hour": 10, "minute": 31}
